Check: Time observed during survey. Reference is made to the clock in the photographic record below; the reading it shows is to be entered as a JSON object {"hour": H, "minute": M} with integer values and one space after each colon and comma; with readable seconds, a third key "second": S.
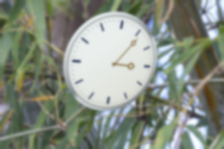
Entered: {"hour": 3, "minute": 6}
